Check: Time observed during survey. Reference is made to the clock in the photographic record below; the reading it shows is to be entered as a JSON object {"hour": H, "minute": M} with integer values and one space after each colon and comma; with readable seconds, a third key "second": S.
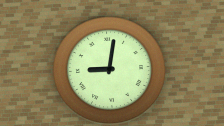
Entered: {"hour": 9, "minute": 2}
